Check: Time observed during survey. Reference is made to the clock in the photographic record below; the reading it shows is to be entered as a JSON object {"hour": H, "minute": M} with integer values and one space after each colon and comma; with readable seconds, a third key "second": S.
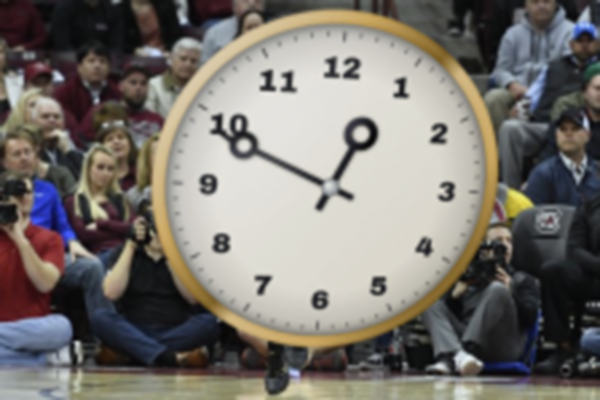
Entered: {"hour": 12, "minute": 49}
